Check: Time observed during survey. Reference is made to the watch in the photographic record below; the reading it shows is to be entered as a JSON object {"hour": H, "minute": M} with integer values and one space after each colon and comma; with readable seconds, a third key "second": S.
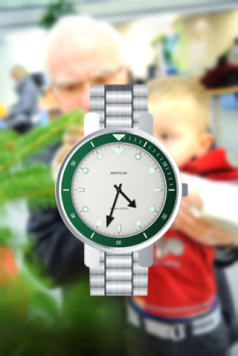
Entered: {"hour": 4, "minute": 33}
